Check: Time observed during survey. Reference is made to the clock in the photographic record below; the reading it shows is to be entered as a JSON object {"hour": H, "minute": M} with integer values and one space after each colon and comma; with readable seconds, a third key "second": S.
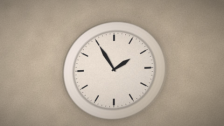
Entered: {"hour": 1, "minute": 55}
